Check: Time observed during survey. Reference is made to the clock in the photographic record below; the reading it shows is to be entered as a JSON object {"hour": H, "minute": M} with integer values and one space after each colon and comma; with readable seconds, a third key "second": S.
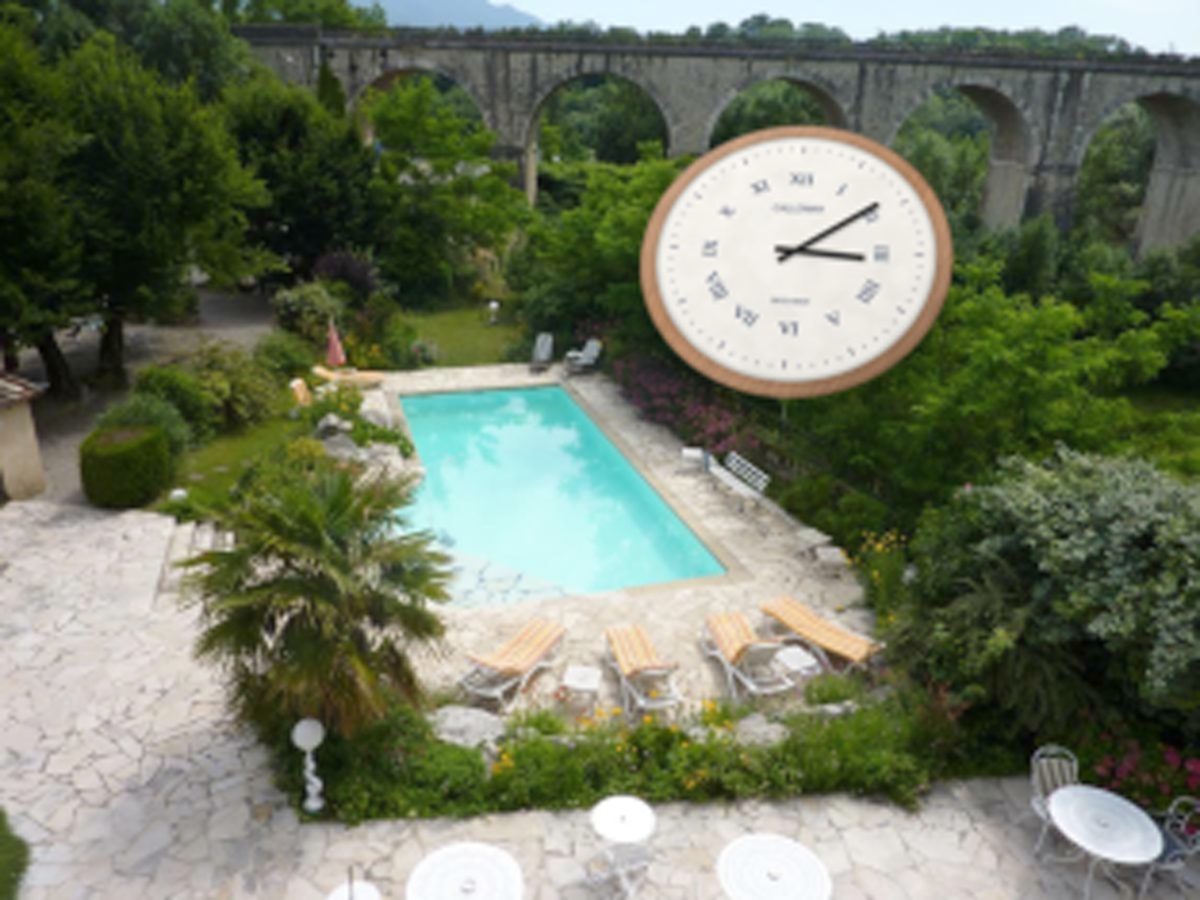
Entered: {"hour": 3, "minute": 9}
